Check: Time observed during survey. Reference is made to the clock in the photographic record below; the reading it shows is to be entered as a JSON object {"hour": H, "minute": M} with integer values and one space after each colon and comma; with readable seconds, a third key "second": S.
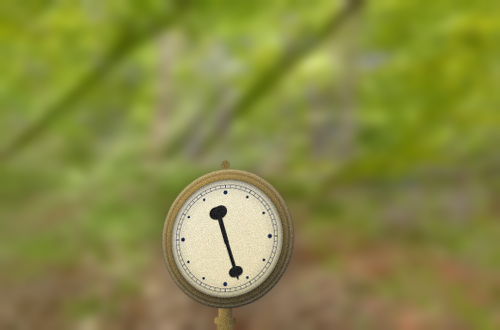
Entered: {"hour": 11, "minute": 27}
